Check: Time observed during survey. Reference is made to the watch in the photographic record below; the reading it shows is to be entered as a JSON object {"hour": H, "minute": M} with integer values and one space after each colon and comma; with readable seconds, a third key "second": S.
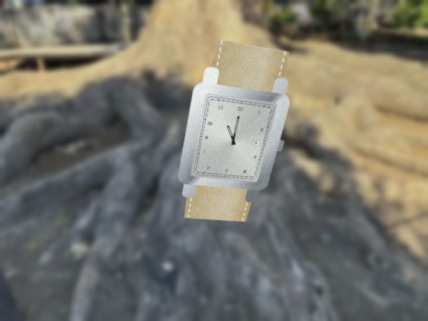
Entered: {"hour": 11, "minute": 0}
